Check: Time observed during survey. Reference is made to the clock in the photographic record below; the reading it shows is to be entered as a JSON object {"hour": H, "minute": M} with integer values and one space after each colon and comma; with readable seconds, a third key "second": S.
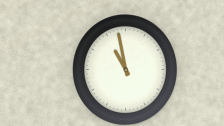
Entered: {"hour": 10, "minute": 58}
